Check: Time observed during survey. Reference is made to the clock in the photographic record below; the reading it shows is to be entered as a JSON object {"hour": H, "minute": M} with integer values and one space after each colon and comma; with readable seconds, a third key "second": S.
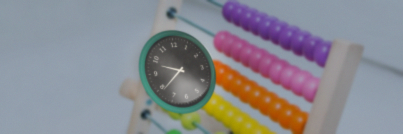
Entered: {"hour": 9, "minute": 39}
